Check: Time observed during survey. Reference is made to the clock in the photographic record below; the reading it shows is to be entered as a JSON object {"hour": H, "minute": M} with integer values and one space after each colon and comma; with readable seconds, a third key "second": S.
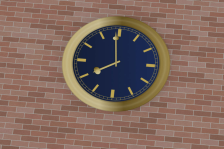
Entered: {"hour": 7, "minute": 59}
